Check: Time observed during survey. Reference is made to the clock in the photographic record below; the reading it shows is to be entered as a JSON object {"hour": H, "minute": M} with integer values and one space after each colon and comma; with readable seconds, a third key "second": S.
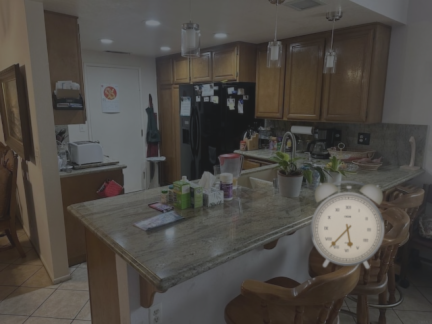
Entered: {"hour": 5, "minute": 37}
